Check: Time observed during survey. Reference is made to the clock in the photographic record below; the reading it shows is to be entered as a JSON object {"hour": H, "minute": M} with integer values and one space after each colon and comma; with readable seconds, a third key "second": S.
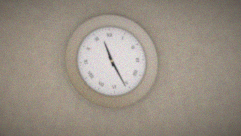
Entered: {"hour": 11, "minute": 26}
